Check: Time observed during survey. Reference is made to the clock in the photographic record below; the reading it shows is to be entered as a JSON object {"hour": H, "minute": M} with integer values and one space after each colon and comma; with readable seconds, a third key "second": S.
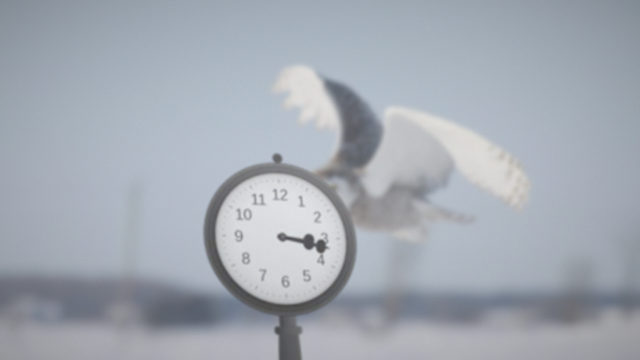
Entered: {"hour": 3, "minute": 17}
